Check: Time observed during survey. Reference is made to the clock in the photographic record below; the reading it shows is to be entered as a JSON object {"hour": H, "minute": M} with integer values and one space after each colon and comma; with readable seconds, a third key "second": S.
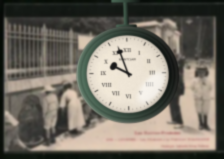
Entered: {"hour": 9, "minute": 57}
